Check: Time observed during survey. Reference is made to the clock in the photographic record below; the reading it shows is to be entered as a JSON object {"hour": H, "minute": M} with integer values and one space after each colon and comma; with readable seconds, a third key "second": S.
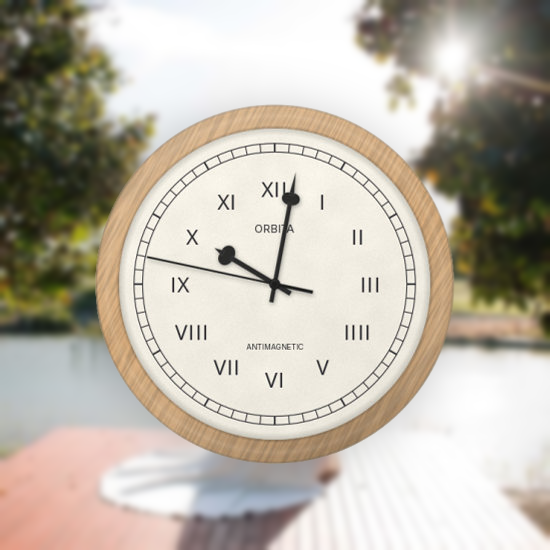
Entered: {"hour": 10, "minute": 1, "second": 47}
